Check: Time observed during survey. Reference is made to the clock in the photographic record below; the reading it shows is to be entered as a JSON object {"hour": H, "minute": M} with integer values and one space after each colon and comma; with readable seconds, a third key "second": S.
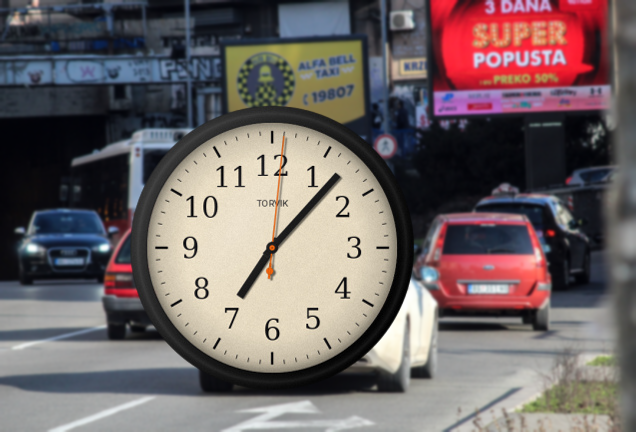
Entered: {"hour": 7, "minute": 7, "second": 1}
